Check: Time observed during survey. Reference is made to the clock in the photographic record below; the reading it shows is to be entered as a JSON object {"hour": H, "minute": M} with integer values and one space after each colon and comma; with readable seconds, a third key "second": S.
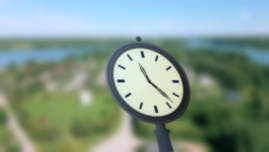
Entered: {"hour": 11, "minute": 23}
